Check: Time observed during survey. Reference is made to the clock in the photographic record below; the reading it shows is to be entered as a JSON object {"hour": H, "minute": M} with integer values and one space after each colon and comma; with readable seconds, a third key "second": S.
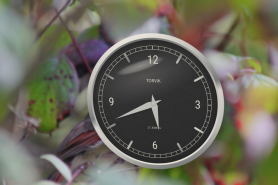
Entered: {"hour": 5, "minute": 41}
